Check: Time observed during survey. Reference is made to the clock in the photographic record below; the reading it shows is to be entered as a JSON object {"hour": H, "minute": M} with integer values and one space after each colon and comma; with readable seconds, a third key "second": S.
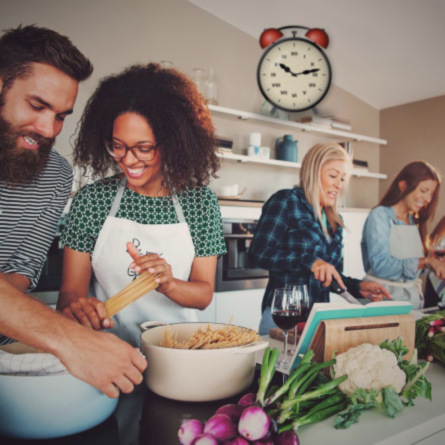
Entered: {"hour": 10, "minute": 13}
